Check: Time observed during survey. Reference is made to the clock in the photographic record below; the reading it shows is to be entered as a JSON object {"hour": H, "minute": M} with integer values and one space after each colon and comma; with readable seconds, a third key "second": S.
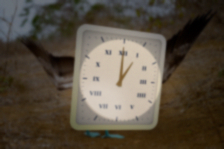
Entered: {"hour": 1, "minute": 0}
